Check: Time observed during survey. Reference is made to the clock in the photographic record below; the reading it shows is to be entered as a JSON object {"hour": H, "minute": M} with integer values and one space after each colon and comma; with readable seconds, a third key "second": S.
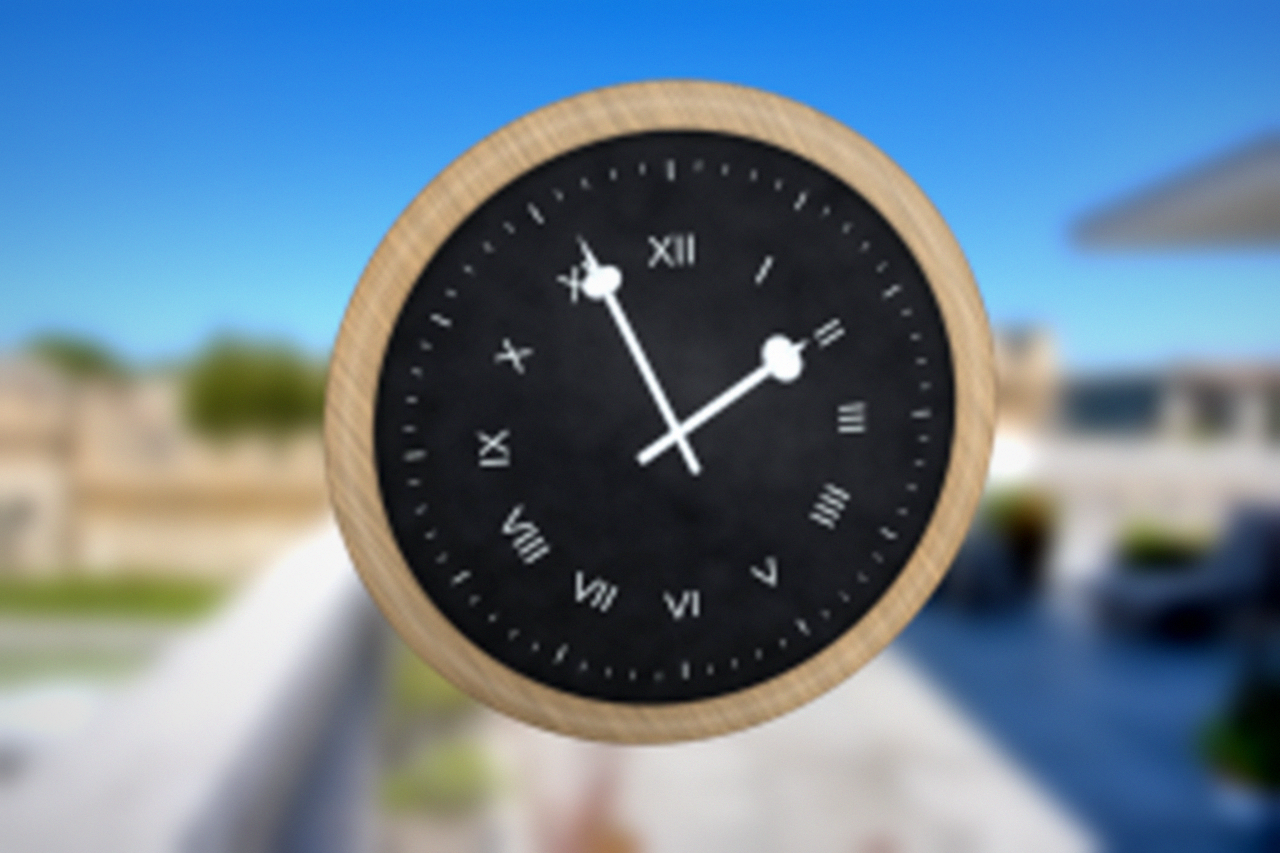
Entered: {"hour": 1, "minute": 56}
